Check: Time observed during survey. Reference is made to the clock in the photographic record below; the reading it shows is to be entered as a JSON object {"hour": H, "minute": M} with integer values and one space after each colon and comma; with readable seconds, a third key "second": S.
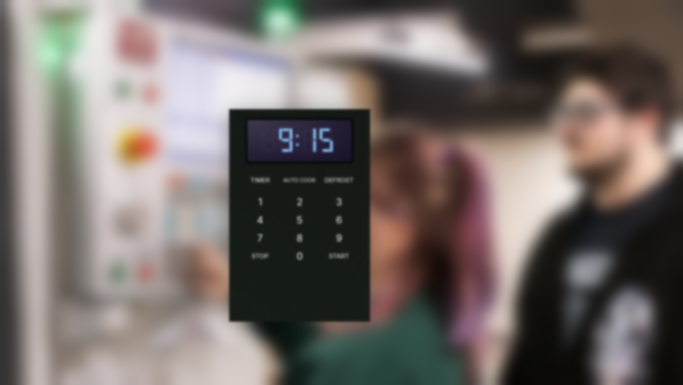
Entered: {"hour": 9, "minute": 15}
